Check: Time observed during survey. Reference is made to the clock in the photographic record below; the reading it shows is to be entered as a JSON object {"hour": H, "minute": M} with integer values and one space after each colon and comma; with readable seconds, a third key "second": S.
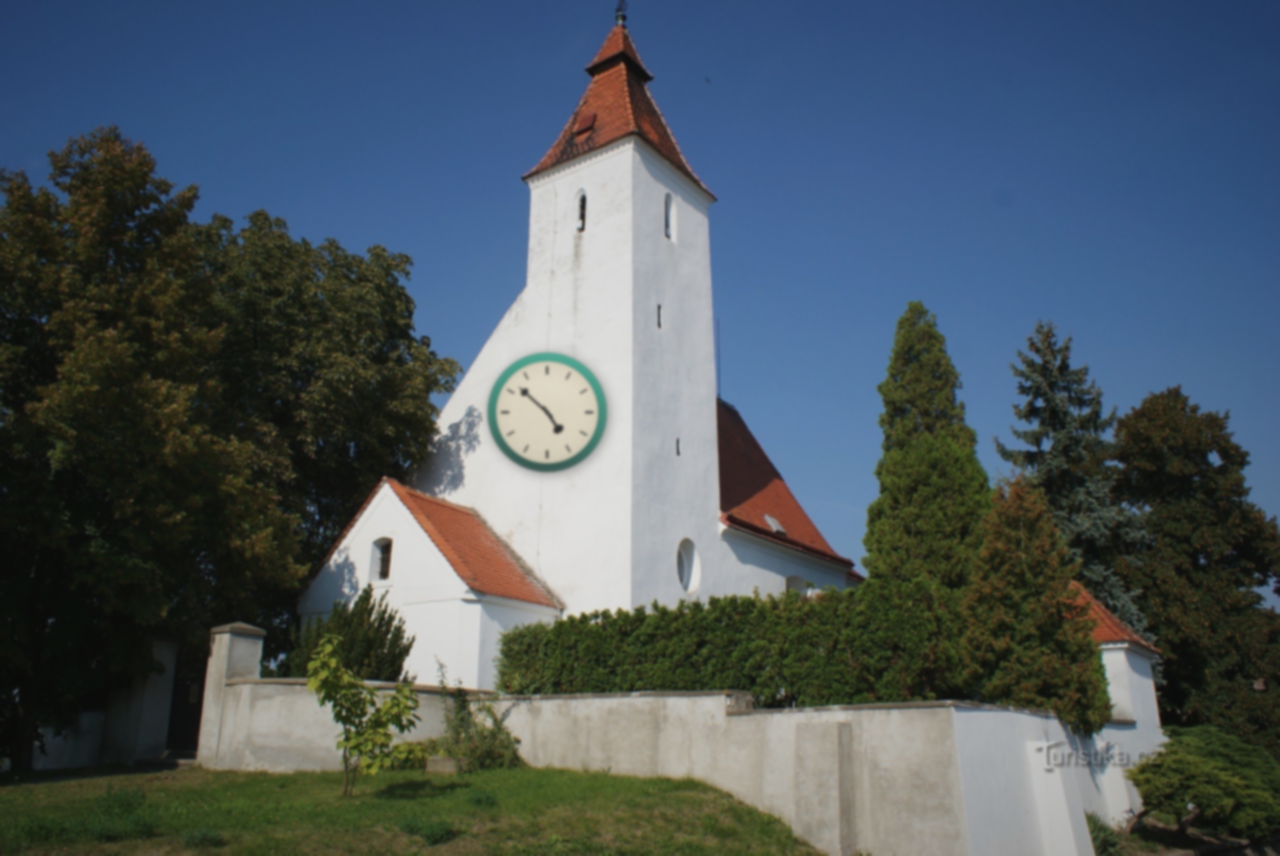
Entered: {"hour": 4, "minute": 52}
